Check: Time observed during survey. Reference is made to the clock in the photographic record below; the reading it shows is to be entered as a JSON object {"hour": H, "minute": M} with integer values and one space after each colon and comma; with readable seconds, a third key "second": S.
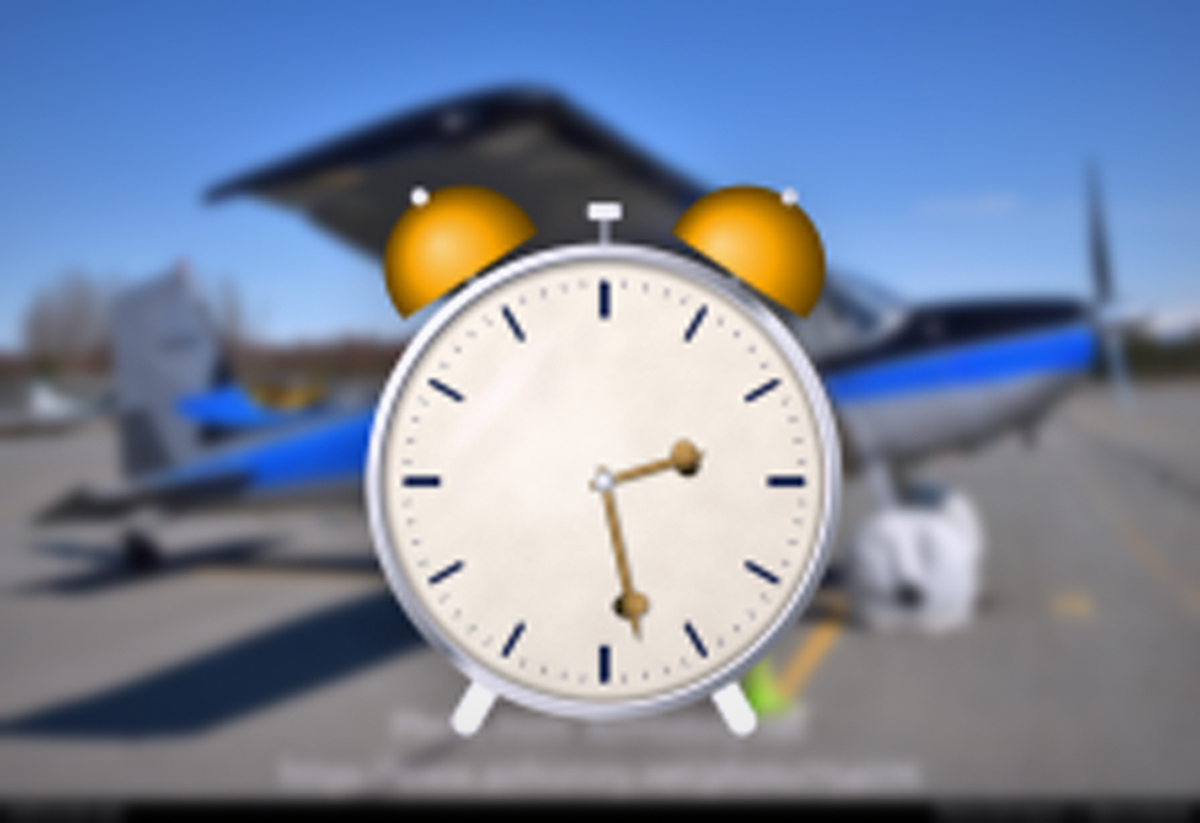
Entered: {"hour": 2, "minute": 28}
